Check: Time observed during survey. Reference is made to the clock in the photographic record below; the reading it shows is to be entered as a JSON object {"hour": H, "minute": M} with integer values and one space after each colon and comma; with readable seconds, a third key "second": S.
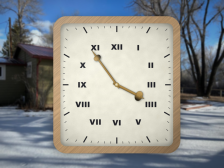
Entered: {"hour": 3, "minute": 54}
